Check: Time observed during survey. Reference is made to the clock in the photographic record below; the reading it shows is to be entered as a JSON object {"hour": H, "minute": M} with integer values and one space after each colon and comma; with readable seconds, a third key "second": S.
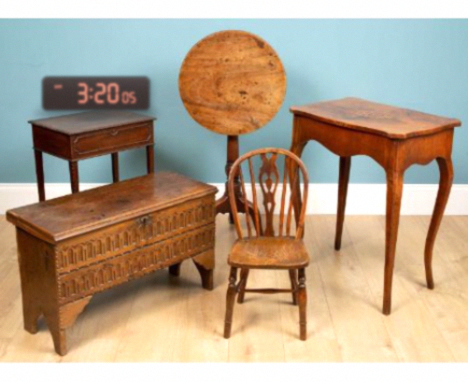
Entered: {"hour": 3, "minute": 20}
